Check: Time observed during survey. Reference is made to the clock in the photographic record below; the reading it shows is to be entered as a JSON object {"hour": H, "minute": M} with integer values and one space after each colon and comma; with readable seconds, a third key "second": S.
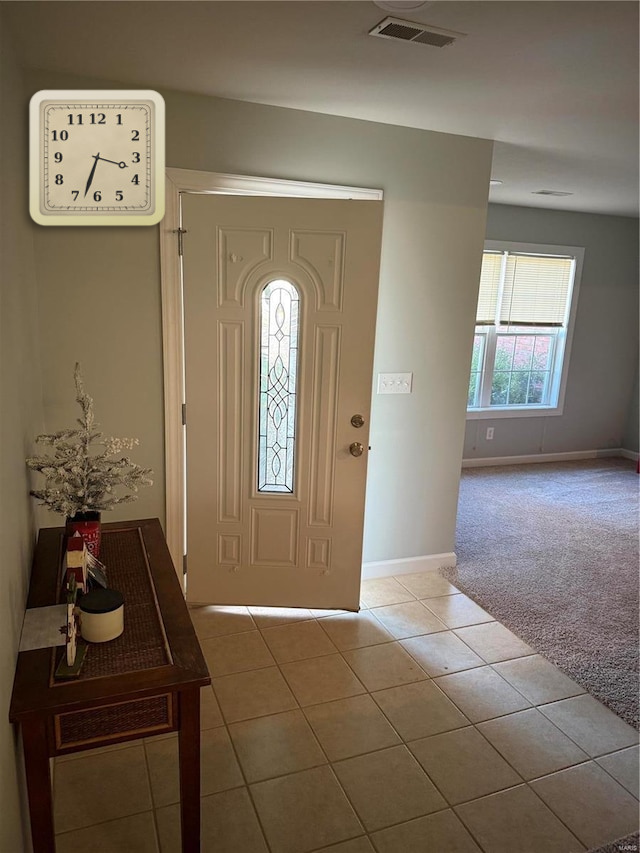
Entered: {"hour": 3, "minute": 33}
